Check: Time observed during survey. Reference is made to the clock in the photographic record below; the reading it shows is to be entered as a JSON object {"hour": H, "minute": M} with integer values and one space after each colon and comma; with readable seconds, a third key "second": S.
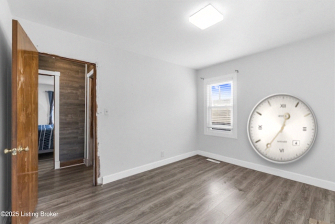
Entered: {"hour": 12, "minute": 36}
